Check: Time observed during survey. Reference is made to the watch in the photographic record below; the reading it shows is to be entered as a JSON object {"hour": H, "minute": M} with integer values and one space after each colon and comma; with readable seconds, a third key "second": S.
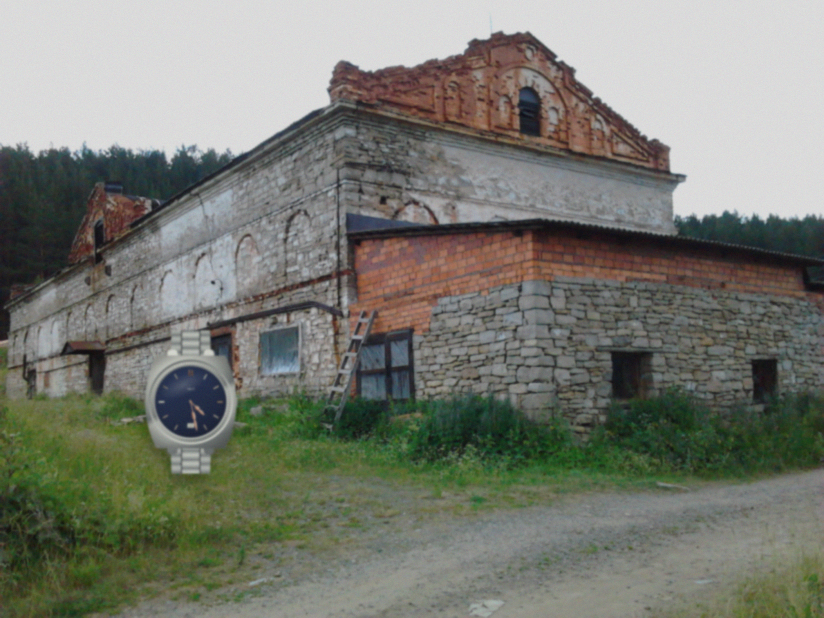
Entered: {"hour": 4, "minute": 28}
